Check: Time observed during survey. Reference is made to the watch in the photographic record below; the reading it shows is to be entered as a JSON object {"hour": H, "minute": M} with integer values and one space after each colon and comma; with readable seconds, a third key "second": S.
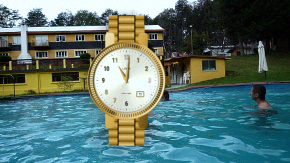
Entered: {"hour": 11, "minute": 1}
